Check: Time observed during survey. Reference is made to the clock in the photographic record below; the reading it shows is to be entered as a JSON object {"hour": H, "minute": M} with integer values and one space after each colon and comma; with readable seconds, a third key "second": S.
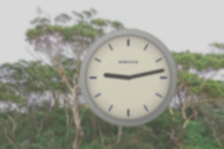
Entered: {"hour": 9, "minute": 13}
